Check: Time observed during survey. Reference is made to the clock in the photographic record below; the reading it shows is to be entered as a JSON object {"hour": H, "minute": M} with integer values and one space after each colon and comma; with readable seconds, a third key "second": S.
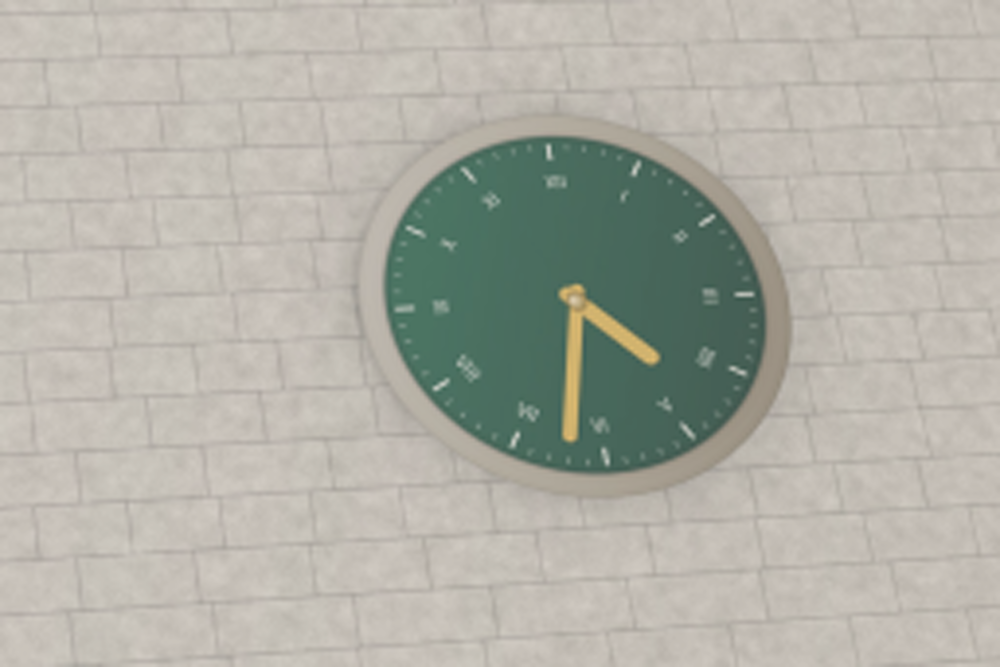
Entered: {"hour": 4, "minute": 32}
